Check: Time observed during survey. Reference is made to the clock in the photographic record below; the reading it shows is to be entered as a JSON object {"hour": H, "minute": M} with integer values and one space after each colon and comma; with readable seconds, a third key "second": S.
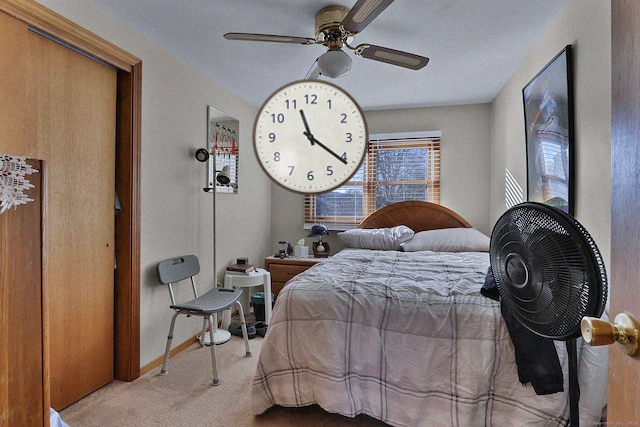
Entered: {"hour": 11, "minute": 21}
